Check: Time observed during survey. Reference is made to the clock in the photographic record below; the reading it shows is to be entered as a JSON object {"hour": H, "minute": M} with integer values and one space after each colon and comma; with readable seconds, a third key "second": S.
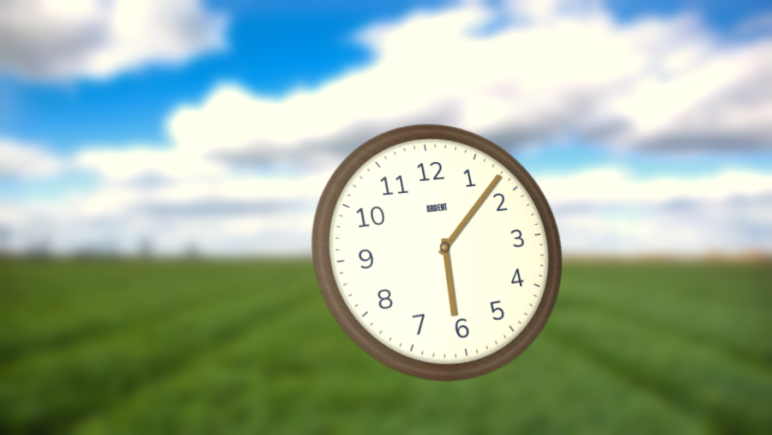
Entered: {"hour": 6, "minute": 8}
